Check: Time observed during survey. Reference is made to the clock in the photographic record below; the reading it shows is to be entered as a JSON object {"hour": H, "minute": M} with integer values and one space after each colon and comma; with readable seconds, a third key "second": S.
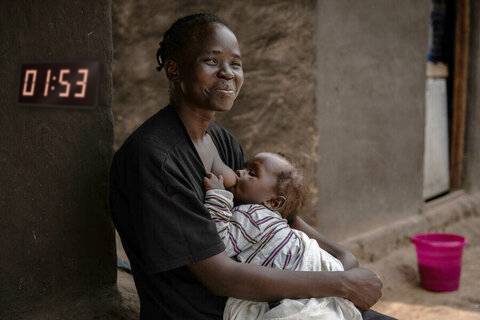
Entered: {"hour": 1, "minute": 53}
